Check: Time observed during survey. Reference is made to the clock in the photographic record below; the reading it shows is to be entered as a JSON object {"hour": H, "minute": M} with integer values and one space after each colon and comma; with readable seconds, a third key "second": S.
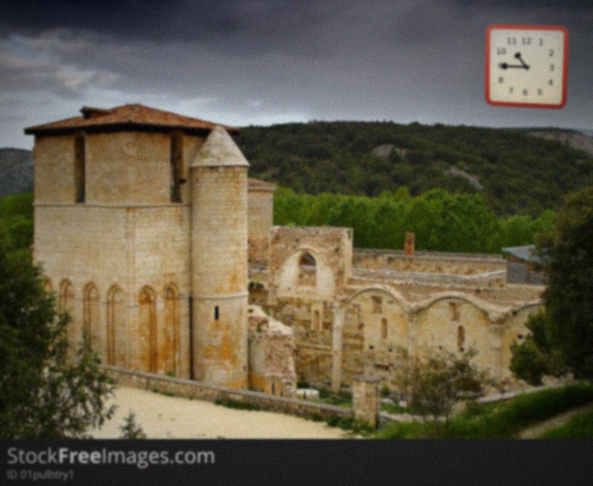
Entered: {"hour": 10, "minute": 45}
